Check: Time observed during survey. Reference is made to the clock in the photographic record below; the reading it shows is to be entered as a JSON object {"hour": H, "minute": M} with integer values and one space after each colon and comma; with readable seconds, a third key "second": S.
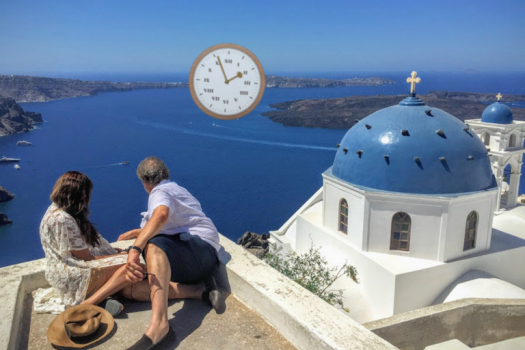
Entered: {"hour": 1, "minute": 56}
